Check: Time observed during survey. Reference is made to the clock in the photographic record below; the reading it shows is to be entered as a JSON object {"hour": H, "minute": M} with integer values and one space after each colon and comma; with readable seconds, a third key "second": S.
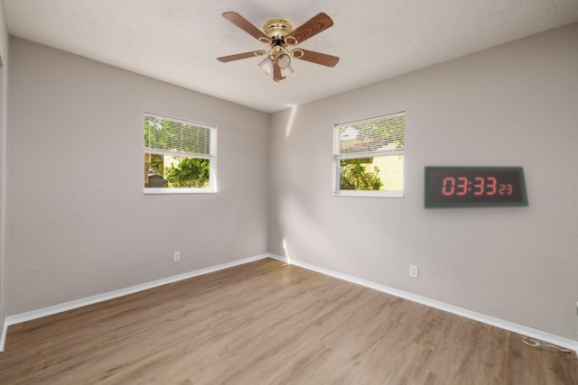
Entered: {"hour": 3, "minute": 33}
